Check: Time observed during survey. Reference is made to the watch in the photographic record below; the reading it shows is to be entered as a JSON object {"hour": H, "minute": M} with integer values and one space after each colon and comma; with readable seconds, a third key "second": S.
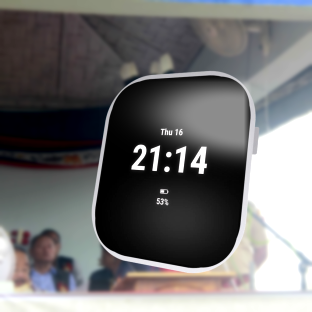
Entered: {"hour": 21, "minute": 14}
